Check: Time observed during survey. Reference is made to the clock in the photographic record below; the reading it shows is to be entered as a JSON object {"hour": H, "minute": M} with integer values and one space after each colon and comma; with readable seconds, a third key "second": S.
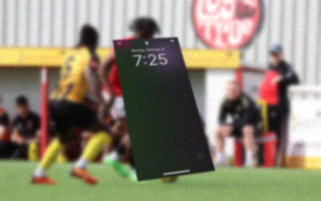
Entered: {"hour": 7, "minute": 25}
